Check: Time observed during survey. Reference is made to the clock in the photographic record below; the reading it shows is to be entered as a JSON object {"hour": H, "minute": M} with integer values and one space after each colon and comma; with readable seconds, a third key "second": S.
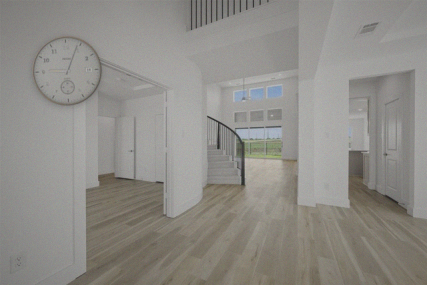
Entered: {"hour": 9, "minute": 4}
